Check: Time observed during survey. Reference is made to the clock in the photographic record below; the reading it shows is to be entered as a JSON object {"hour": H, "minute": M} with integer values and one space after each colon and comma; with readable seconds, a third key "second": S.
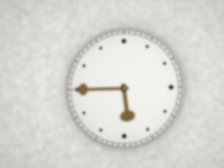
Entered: {"hour": 5, "minute": 45}
